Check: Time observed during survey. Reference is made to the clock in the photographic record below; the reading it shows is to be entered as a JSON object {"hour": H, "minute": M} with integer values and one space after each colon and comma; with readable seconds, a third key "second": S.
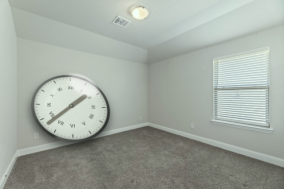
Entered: {"hour": 1, "minute": 38}
